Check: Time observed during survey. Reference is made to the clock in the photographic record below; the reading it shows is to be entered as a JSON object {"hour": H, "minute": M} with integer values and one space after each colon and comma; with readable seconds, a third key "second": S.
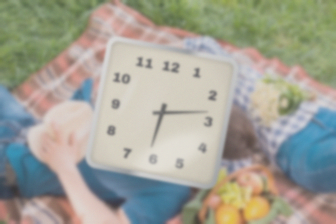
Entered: {"hour": 6, "minute": 13}
